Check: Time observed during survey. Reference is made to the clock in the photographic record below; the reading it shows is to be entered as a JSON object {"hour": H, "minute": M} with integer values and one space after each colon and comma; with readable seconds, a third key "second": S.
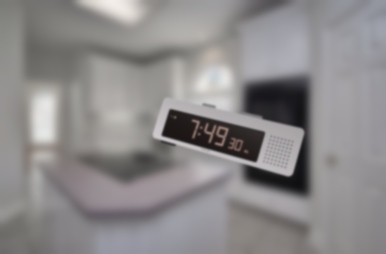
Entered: {"hour": 7, "minute": 49}
